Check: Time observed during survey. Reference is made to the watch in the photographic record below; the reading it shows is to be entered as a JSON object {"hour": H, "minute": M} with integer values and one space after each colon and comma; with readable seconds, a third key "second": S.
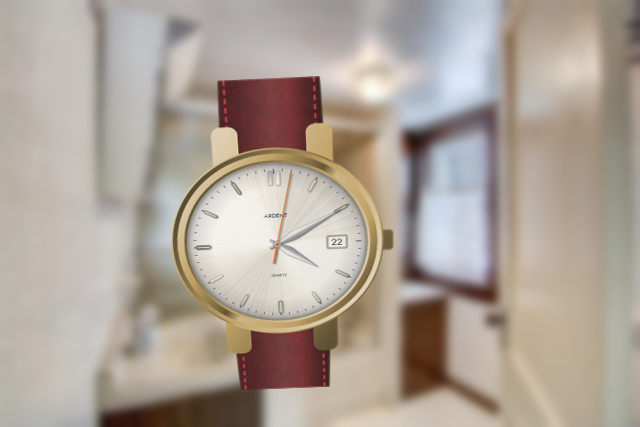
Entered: {"hour": 4, "minute": 10, "second": 2}
